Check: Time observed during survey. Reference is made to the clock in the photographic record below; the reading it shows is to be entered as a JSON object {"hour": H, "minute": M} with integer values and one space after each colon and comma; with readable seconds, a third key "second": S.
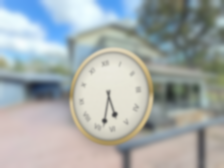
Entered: {"hour": 5, "minute": 33}
